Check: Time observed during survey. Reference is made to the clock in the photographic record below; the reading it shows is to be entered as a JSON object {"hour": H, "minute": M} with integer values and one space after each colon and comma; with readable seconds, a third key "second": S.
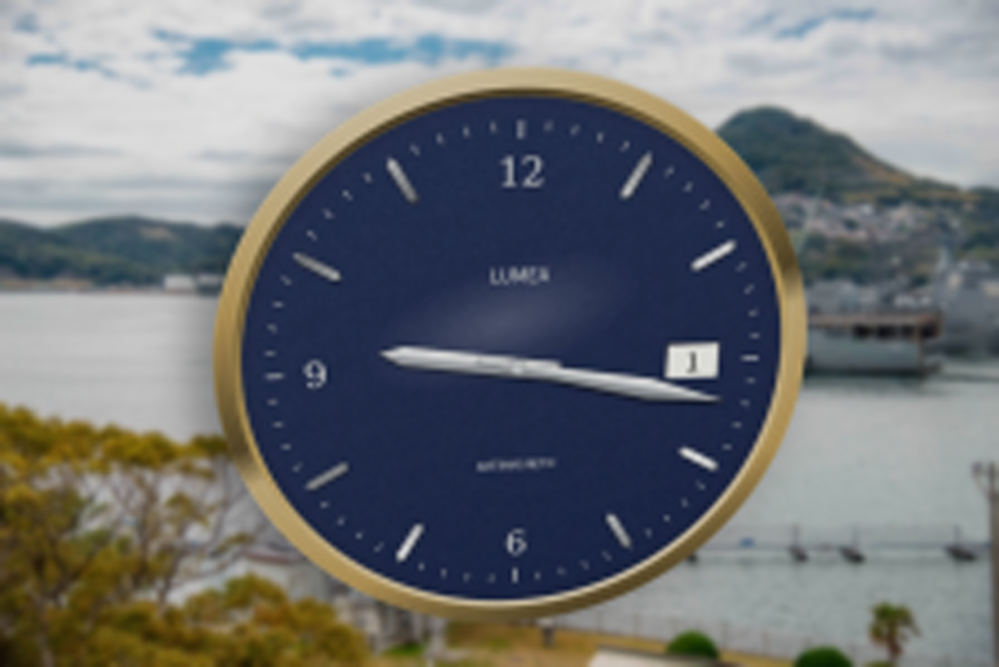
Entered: {"hour": 9, "minute": 17}
